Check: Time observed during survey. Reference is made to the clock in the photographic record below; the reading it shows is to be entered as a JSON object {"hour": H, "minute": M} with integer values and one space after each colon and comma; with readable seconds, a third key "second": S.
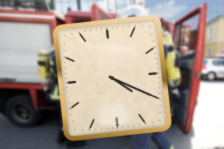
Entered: {"hour": 4, "minute": 20}
